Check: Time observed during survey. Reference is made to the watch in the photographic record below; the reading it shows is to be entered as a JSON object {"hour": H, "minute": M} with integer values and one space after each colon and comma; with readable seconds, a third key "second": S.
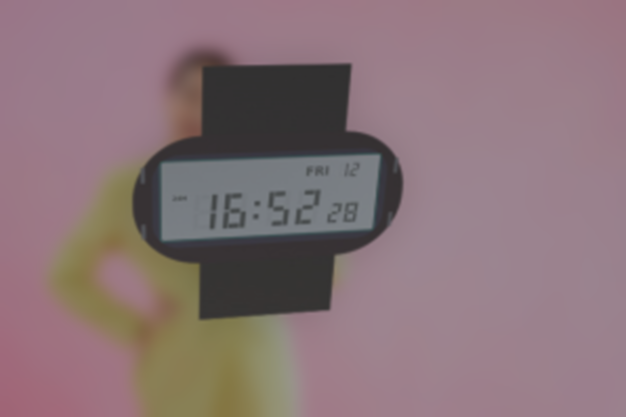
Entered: {"hour": 16, "minute": 52, "second": 28}
